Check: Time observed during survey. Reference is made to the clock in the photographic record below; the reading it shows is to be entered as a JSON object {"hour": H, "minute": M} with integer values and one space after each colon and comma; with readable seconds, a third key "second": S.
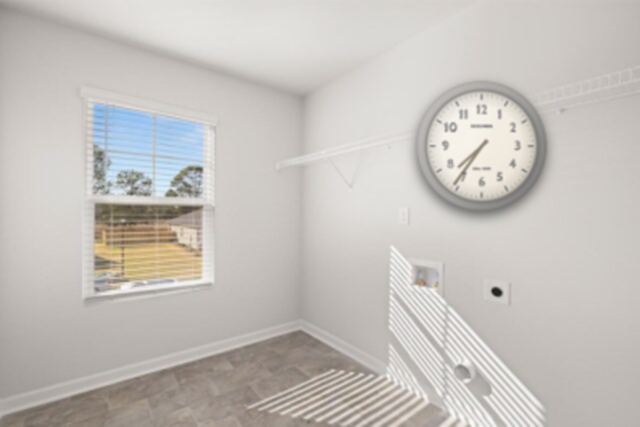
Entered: {"hour": 7, "minute": 36}
